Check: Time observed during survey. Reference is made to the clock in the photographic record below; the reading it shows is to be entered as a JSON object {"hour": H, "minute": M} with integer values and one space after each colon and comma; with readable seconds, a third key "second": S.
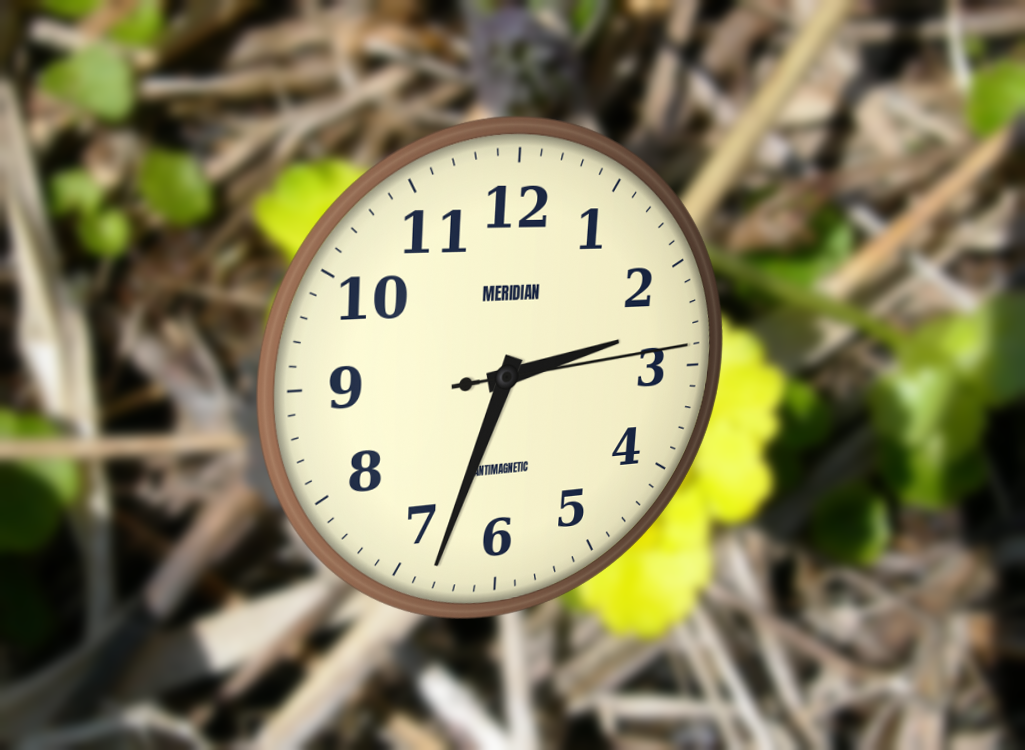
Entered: {"hour": 2, "minute": 33, "second": 14}
